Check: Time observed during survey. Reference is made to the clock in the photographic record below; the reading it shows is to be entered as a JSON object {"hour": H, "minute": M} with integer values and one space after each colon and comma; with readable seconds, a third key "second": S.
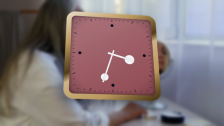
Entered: {"hour": 3, "minute": 33}
